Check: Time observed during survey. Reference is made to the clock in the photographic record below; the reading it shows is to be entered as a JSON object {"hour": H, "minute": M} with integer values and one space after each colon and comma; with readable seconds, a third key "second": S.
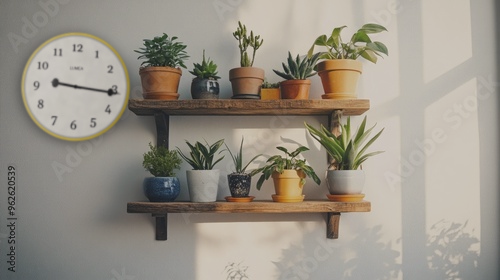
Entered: {"hour": 9, "minute": 16}
